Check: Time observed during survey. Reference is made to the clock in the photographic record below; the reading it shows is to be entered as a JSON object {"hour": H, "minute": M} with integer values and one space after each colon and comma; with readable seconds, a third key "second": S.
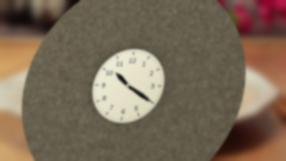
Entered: {"hour": 10, "minute": 20}
